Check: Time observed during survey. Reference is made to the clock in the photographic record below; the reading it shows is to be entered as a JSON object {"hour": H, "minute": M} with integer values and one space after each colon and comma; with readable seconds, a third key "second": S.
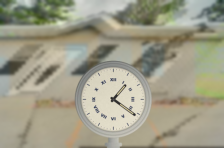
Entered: {"hour": 1, "minute": 21}
